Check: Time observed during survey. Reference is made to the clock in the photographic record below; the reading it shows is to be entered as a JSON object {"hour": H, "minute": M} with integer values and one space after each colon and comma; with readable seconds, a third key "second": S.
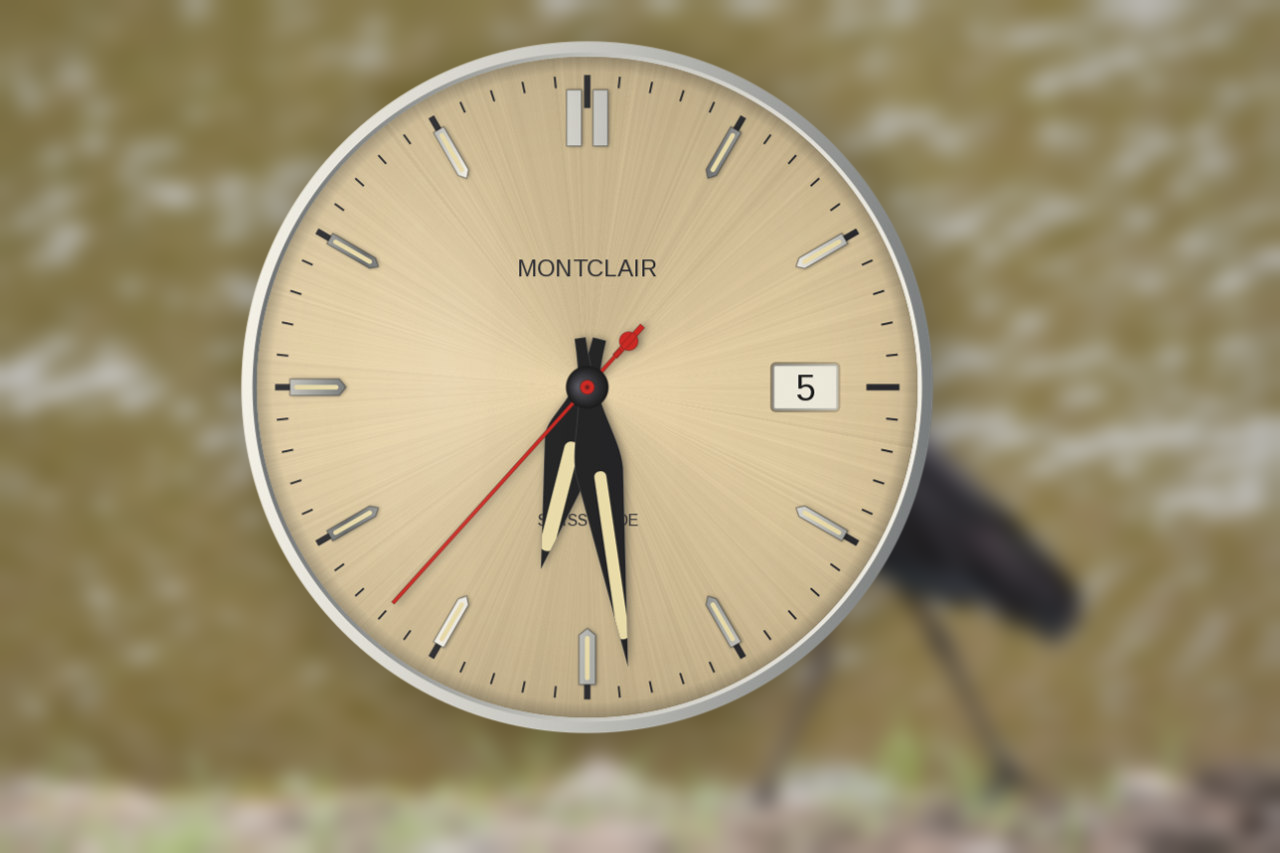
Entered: {"hour": 6, "minute": 28, "second": 37}
